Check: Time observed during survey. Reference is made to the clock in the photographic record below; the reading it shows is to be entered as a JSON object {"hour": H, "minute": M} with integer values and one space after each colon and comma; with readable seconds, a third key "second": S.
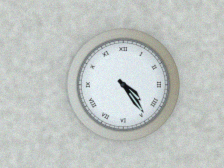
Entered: {"hour": 4, "minute": 24}
